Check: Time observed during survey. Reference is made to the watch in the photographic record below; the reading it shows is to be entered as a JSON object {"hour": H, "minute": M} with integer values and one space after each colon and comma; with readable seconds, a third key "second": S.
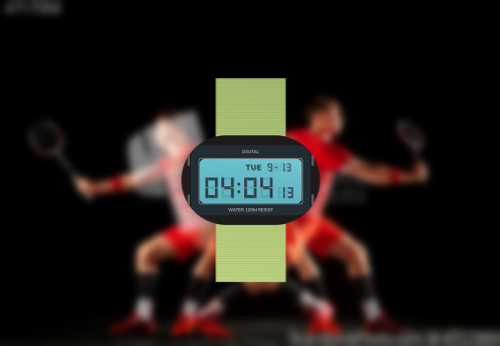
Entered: {"hour": 4, "minute": 4, "second": 13}
